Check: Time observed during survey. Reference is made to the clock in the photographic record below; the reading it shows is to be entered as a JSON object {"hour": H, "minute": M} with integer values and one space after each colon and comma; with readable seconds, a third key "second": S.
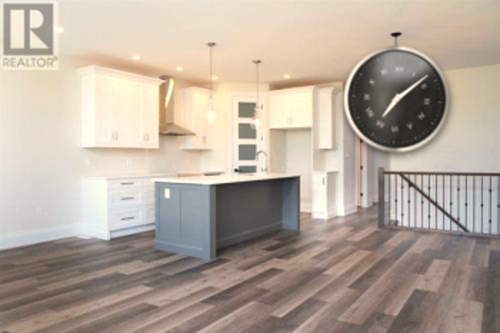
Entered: {"hour": 7, "minute": 8}
